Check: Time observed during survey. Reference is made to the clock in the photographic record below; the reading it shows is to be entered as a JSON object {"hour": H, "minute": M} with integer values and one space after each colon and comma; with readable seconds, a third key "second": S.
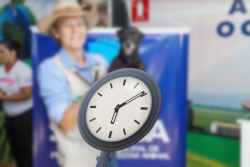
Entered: {"hour": 6, "minute": 9}
